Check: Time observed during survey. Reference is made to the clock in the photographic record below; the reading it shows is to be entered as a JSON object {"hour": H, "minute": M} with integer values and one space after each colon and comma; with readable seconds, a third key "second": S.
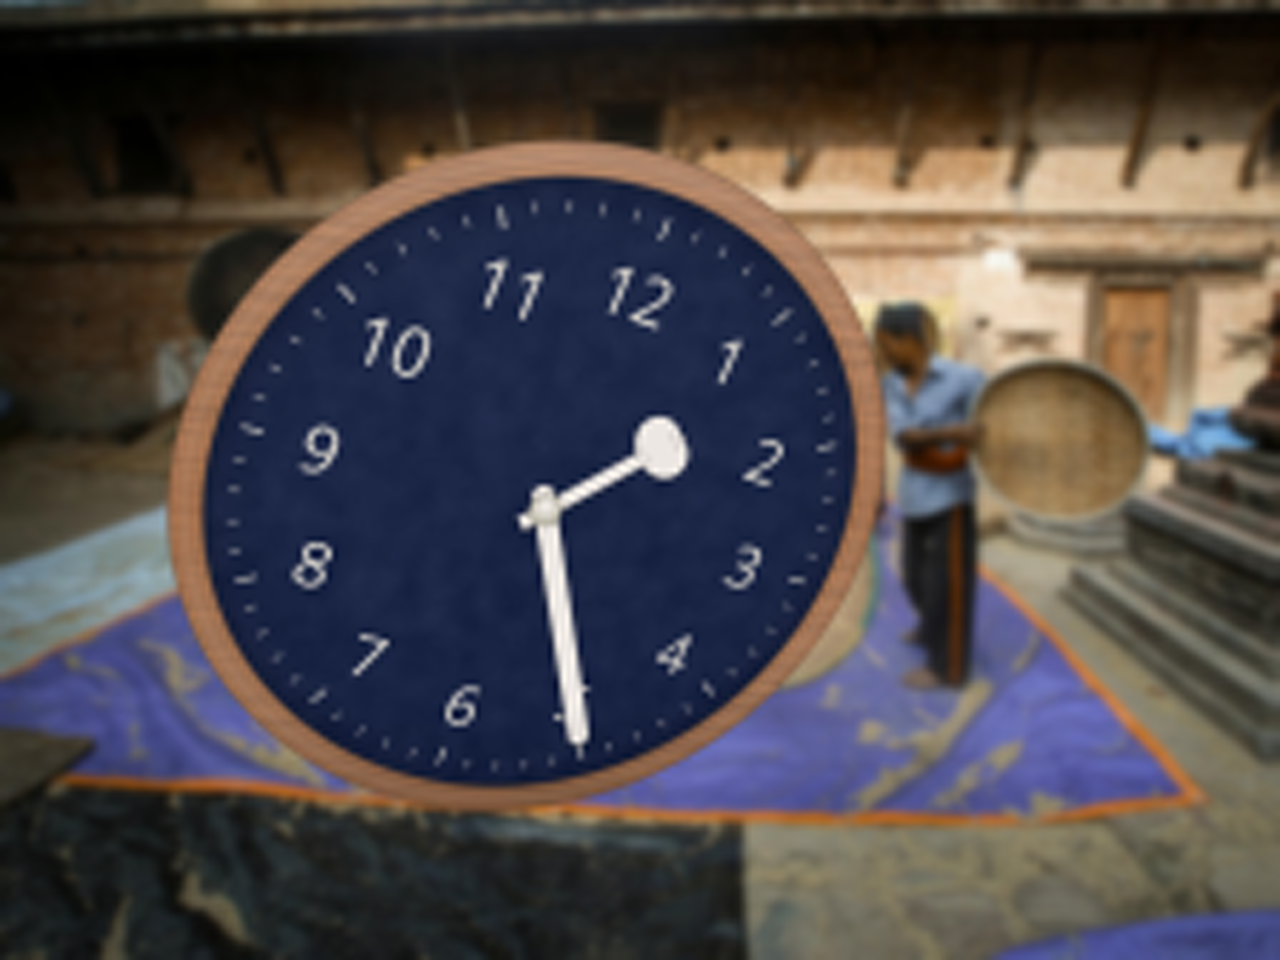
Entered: {"hour": 1, "minute": 25}
